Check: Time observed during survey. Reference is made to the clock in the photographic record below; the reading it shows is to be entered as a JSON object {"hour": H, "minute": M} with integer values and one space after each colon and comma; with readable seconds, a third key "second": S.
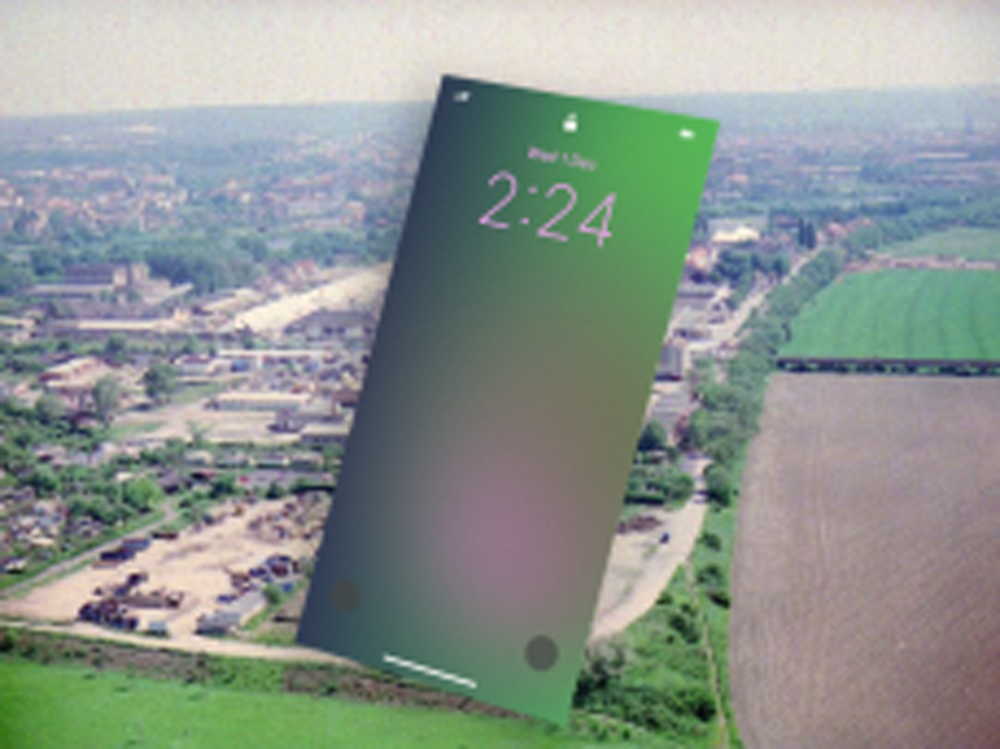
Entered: {"hour": 2, "minute": 24}
